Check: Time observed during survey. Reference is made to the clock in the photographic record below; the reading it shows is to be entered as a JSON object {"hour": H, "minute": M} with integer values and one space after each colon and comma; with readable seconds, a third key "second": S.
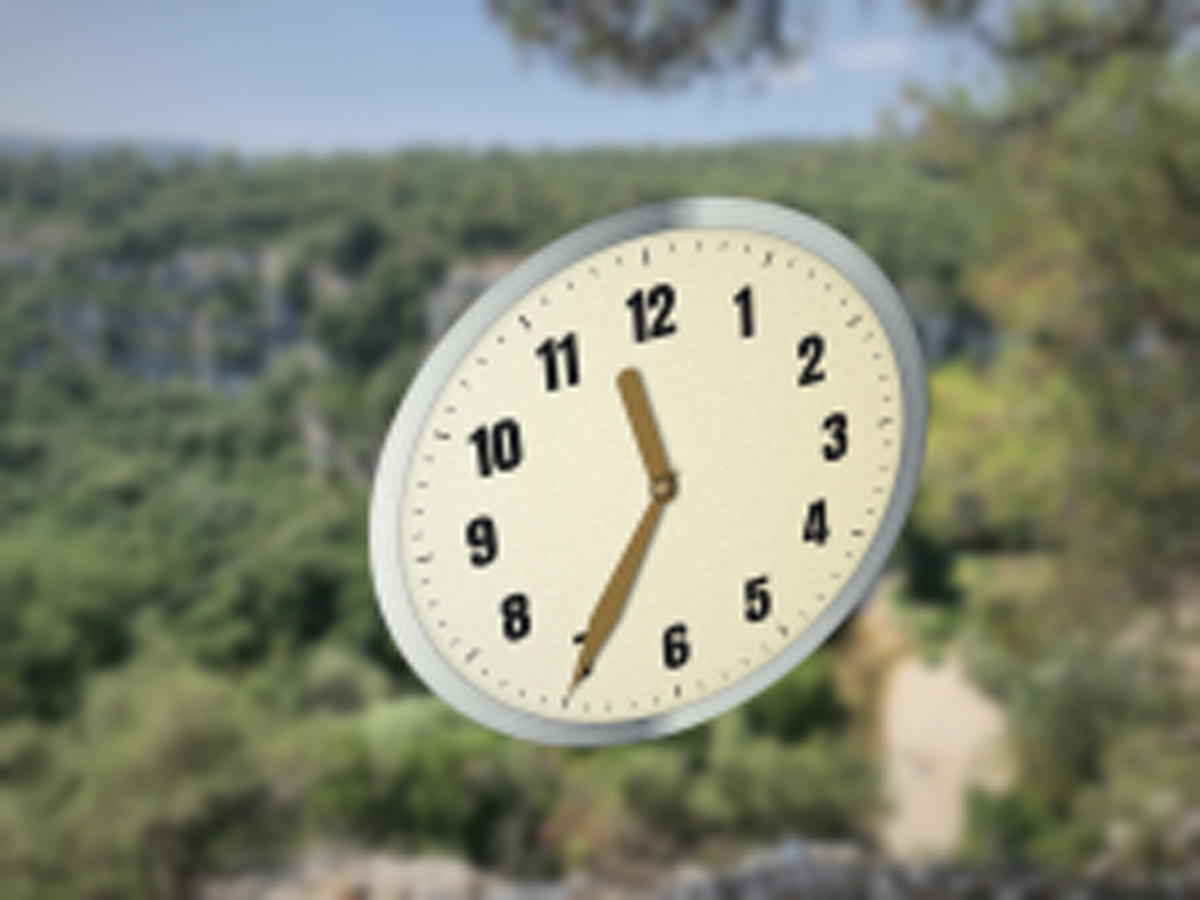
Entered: {"hour": 11, "minute": 35}
